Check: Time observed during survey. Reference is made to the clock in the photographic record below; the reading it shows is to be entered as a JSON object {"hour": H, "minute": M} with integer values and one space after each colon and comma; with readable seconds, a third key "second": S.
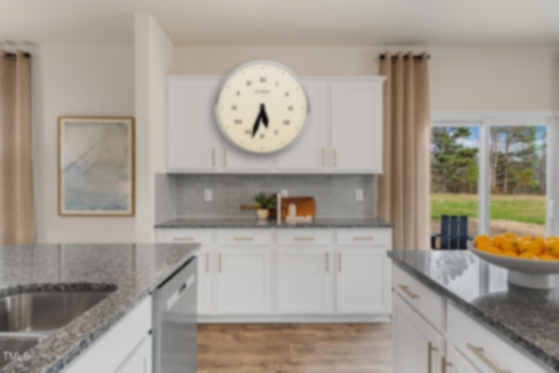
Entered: {"hour": 5, "minute": 33}
